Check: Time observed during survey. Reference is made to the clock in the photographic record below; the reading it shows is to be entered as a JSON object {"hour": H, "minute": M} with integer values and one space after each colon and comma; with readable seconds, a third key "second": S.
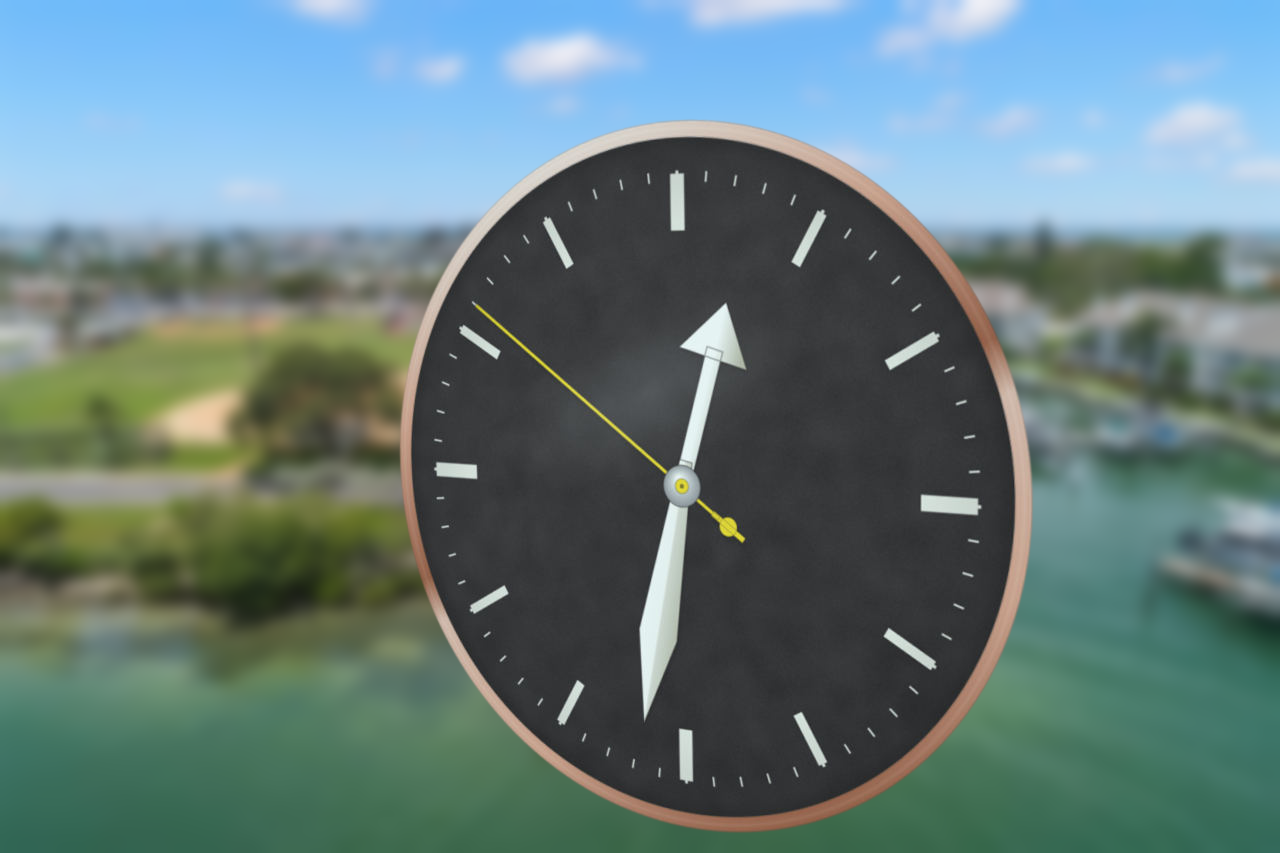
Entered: {"hour": 12, "minute": 31, "second": 51}
